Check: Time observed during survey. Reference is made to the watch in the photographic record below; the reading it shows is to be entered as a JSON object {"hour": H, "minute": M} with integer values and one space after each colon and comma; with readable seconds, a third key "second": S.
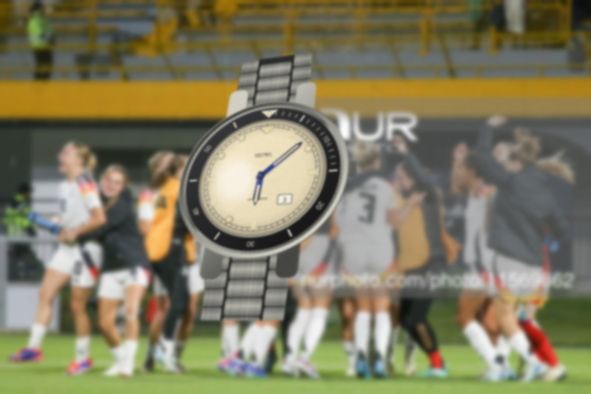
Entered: {"hour": 6, "minute": 8}
